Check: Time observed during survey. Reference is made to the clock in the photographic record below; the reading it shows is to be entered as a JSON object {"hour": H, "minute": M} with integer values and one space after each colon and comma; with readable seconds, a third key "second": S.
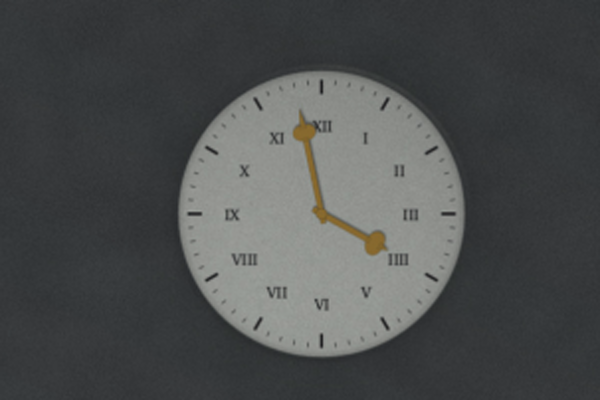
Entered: {"hour": 3, "minute": 58}
